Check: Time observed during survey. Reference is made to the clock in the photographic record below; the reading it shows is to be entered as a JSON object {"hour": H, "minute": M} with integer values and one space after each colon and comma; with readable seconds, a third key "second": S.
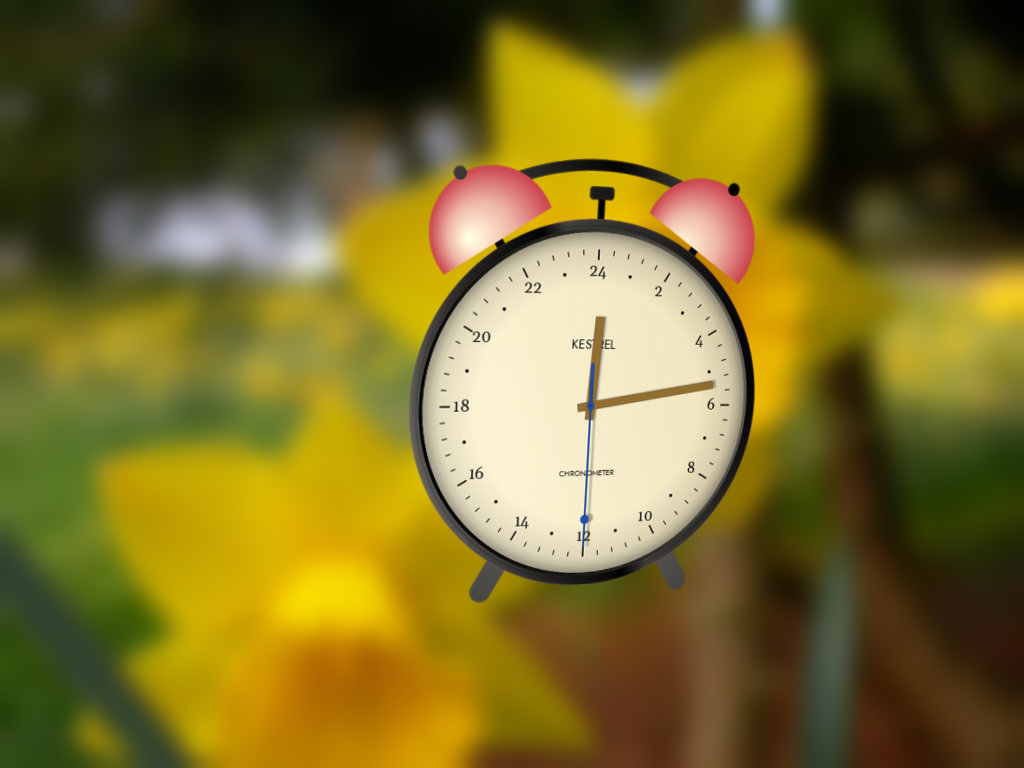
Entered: {"hour": 0, "minute": 13, "second": 30}
